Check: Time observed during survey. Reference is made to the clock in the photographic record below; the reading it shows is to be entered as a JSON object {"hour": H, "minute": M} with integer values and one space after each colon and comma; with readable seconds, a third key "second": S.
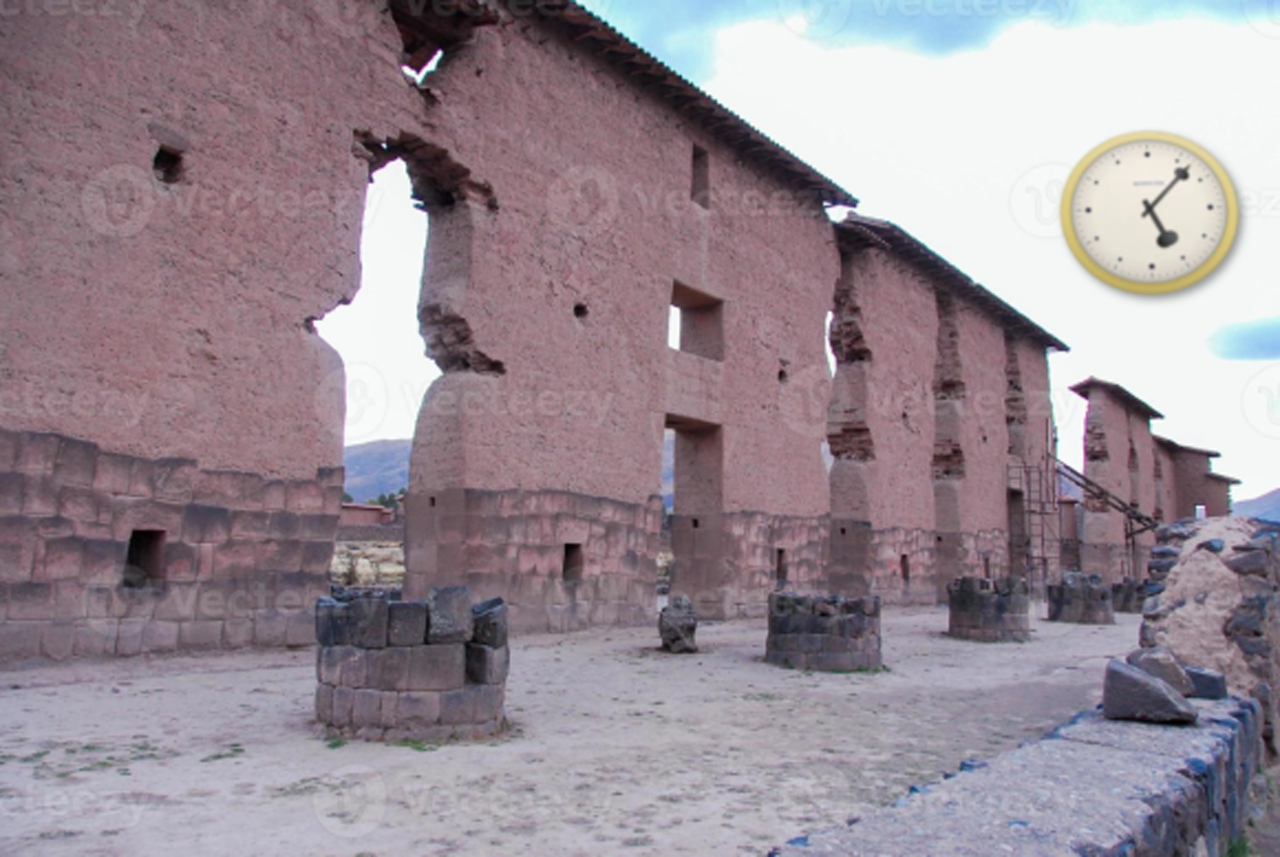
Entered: {"hour": 5, "minute": 7}
